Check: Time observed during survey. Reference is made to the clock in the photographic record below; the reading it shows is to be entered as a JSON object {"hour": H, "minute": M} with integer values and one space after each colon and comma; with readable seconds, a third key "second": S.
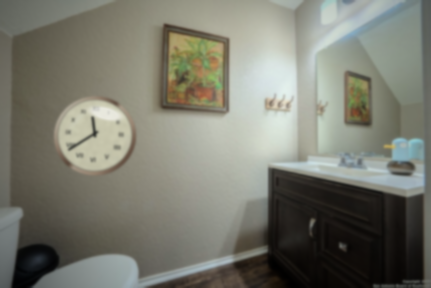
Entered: {"hour": 11, "minute": 39}
